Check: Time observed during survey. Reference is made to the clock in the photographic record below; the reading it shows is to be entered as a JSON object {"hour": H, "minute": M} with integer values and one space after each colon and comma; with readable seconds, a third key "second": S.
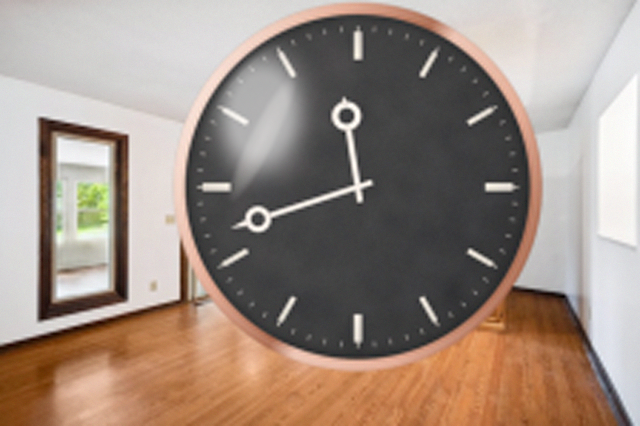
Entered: {"hour": 11, "minute": 42}
